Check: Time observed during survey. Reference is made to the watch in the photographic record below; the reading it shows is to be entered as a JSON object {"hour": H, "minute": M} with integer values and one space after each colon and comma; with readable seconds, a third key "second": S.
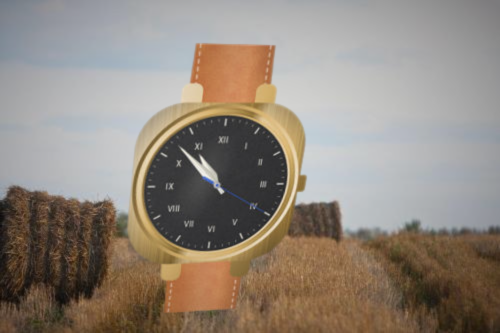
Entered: {"hour": 10, "minute": 52, "second": 20}
